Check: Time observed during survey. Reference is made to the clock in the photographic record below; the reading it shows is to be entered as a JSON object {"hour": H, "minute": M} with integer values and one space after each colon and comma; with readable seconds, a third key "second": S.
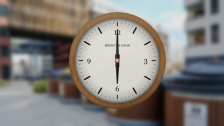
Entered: {"hour": 6, "minute": 0}
